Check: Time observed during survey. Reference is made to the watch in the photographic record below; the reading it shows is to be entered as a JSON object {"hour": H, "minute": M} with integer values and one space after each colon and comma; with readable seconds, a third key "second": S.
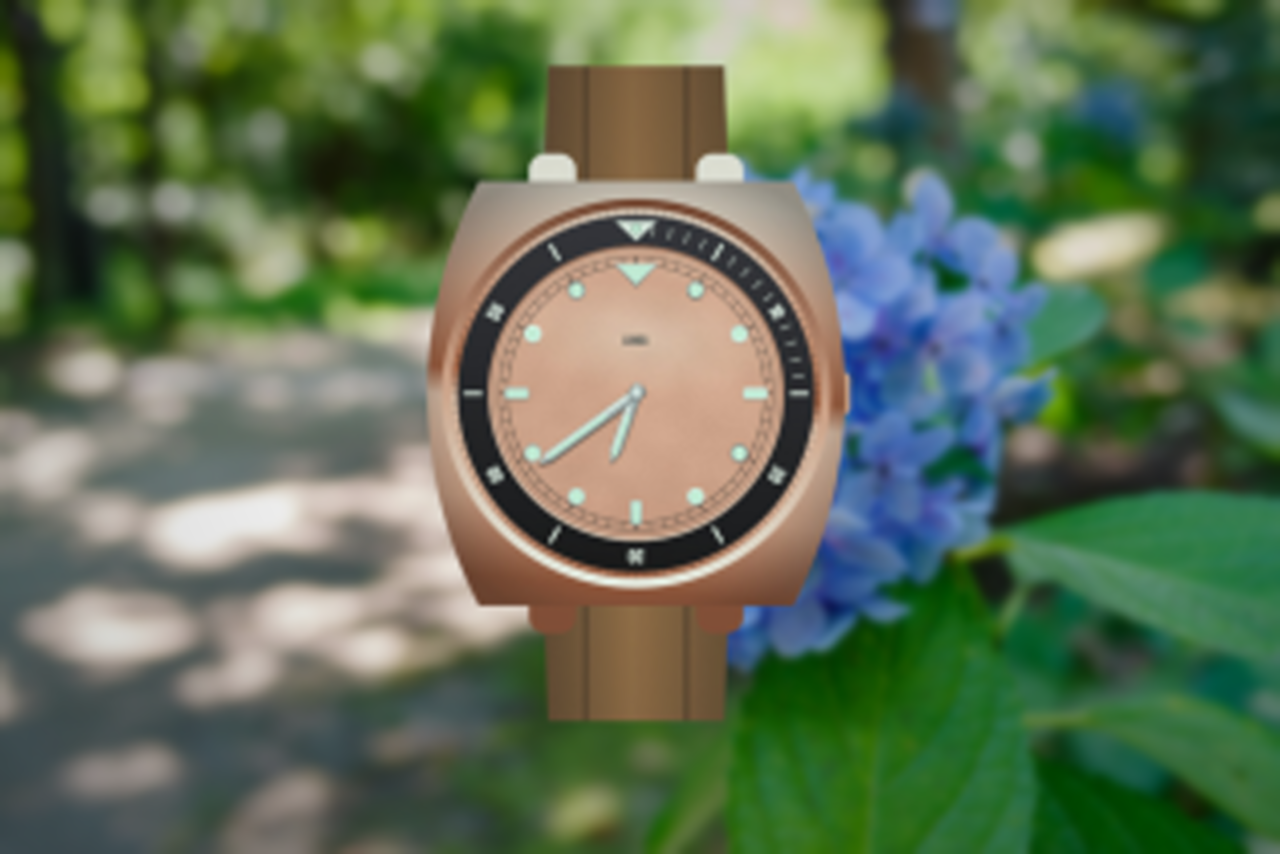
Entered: {"hour": 6, "minute": 39}
